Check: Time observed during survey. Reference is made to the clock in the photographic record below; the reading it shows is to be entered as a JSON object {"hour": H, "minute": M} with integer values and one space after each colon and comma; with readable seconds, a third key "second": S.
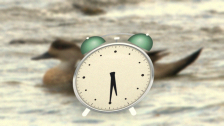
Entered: {"hour": 5, "minute": 30}
